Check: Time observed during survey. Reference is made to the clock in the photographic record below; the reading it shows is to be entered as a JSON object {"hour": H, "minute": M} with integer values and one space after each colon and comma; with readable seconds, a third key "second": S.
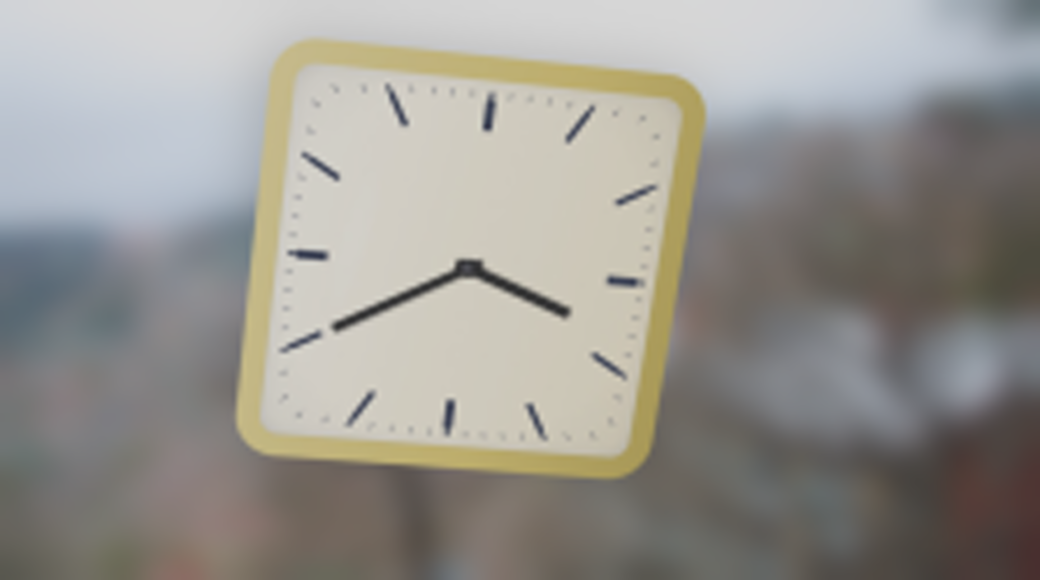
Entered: {"hour": 3, "minute": 40}
